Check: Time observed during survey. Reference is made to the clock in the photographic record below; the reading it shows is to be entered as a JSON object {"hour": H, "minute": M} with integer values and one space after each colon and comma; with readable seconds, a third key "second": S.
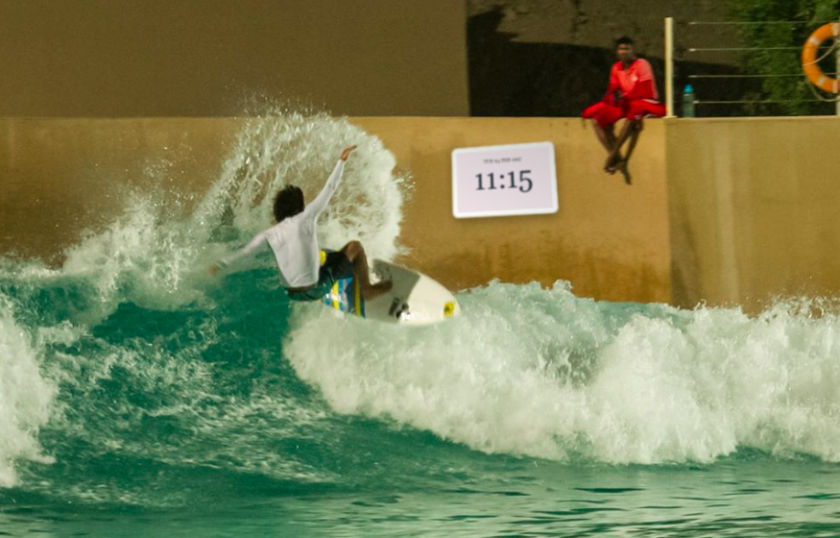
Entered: {"hour": 11, "minute": 15}
